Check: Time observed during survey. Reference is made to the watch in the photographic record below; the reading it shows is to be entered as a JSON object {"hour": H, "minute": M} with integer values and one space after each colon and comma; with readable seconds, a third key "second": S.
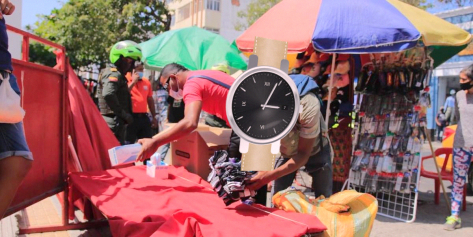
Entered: {"hour": 3, "minute": 4}
